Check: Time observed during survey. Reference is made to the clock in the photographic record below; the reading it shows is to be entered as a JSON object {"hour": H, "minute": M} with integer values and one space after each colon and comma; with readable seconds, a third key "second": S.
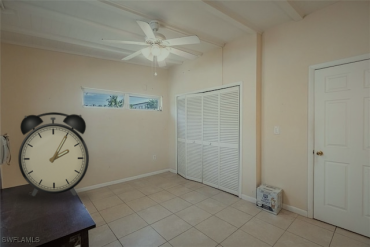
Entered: {"hour": 2, "minute": 5}
